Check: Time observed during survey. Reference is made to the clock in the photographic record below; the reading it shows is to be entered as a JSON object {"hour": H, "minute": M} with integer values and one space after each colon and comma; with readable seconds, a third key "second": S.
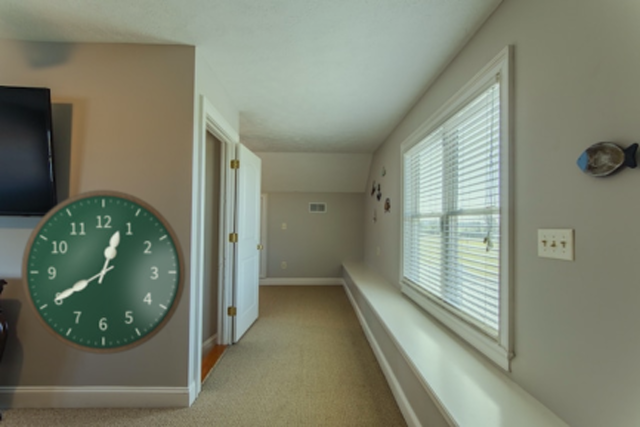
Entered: {"hour": 12, "minute": 40}
